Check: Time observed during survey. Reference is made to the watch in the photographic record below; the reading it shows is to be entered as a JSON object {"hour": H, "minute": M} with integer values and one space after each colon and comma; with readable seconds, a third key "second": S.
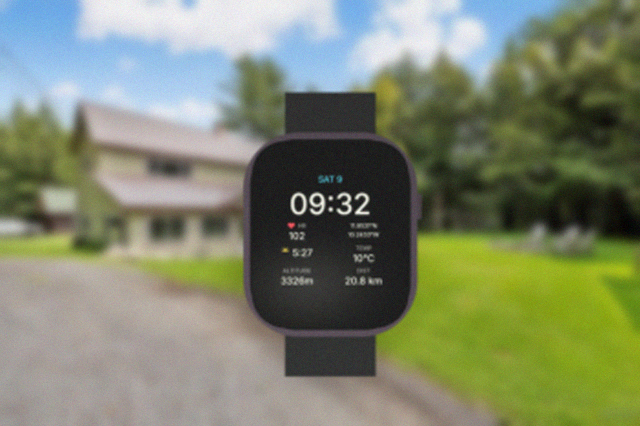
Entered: {"hour": 9, "minute": 32}
